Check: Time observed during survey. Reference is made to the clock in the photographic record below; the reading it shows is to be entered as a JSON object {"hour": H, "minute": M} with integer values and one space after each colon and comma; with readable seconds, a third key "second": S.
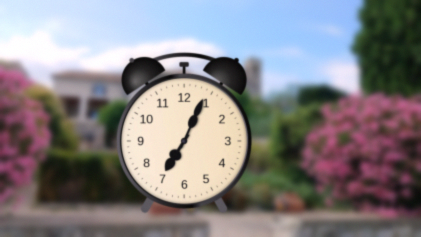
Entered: {"hour": 7, "minute": 4}
